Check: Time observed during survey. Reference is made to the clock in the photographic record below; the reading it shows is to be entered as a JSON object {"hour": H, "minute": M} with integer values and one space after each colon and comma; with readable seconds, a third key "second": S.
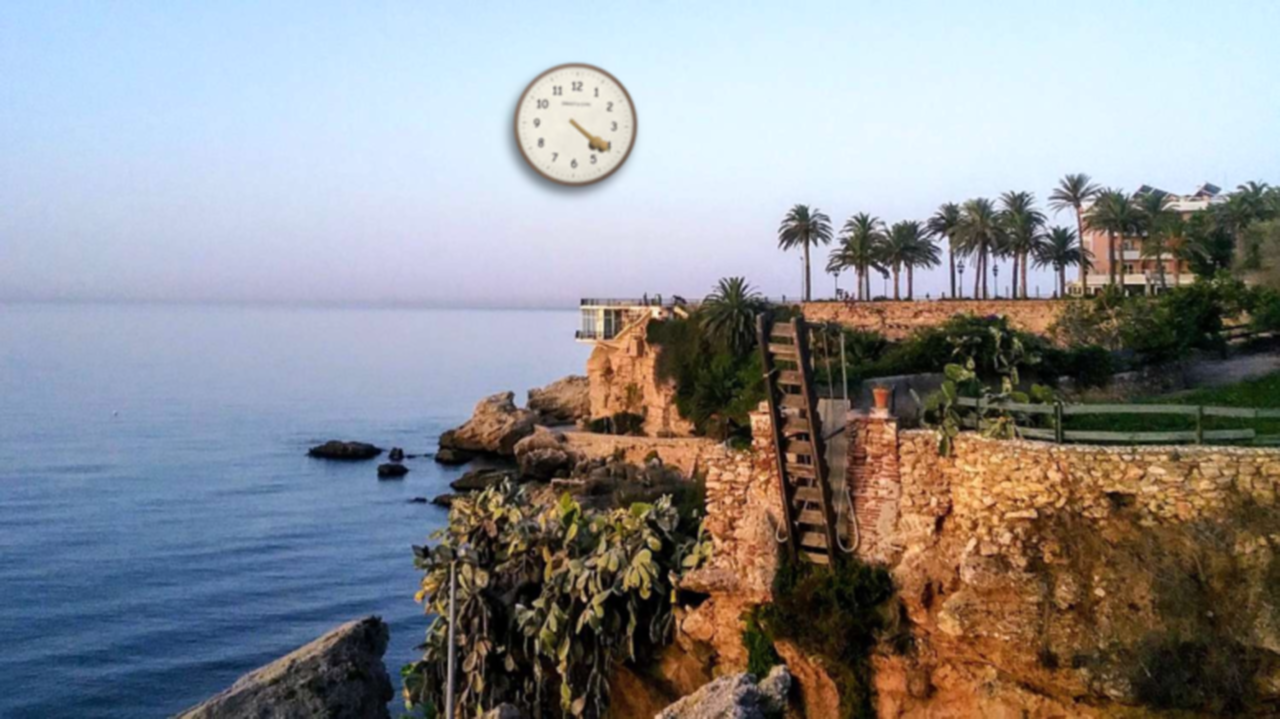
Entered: {"hour": 4, "minute": 21}
